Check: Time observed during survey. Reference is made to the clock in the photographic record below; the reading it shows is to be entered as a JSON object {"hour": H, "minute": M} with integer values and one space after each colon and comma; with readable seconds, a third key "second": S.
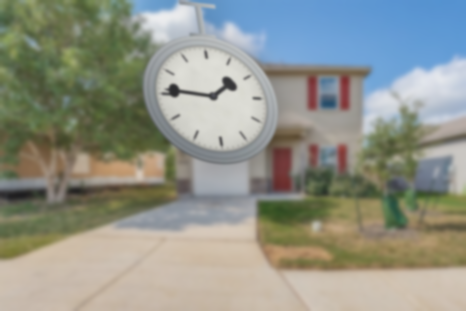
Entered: {"hour": 1, "minute": 46}
